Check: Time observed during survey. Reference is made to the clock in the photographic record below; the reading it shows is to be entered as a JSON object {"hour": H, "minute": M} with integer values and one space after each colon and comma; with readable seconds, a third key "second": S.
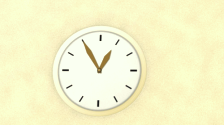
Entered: {"hour": 12, "minute": 55}
